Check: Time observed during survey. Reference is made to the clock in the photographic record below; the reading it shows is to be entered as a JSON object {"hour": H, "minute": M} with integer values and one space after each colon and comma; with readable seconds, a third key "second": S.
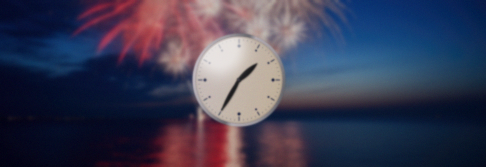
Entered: {"hour": 1, "minute": 35}
